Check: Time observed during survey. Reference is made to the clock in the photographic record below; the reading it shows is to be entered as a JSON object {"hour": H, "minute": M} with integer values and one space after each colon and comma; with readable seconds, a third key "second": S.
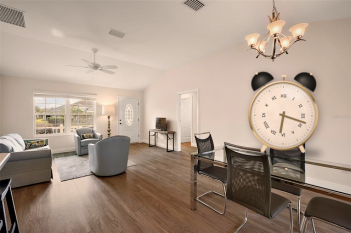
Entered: {"hour": 6, "minute": 18}
